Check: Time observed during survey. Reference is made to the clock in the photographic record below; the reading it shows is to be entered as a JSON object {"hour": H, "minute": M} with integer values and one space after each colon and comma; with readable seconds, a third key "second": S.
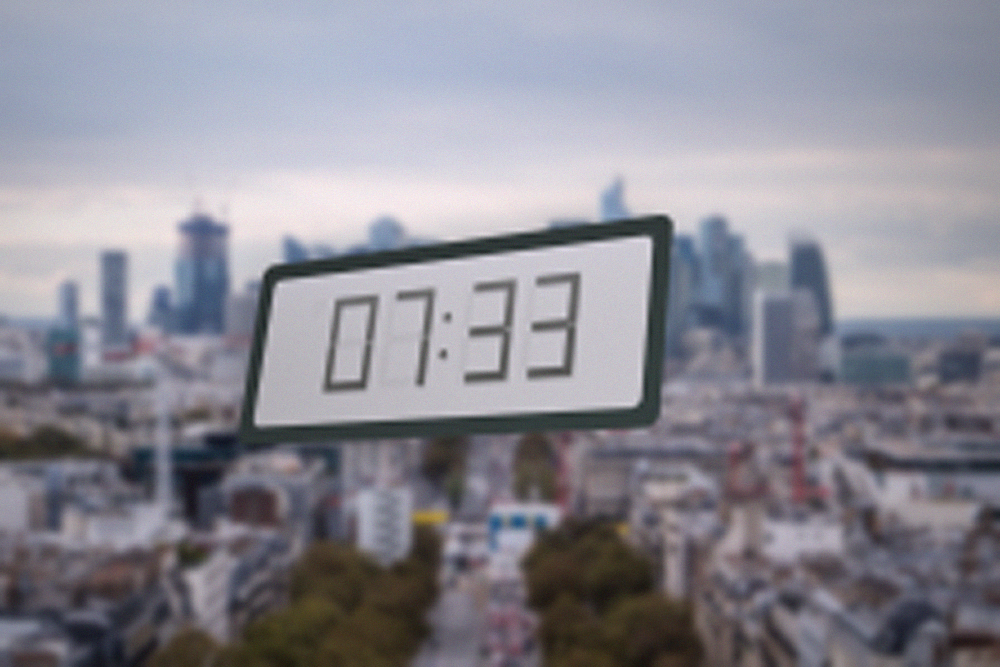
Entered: {"hour": 7, "minute": 33}
